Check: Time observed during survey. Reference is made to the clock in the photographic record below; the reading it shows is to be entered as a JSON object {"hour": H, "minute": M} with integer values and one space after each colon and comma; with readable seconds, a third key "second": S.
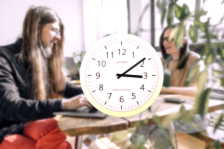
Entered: {"hour": 3, "minute": 9}
